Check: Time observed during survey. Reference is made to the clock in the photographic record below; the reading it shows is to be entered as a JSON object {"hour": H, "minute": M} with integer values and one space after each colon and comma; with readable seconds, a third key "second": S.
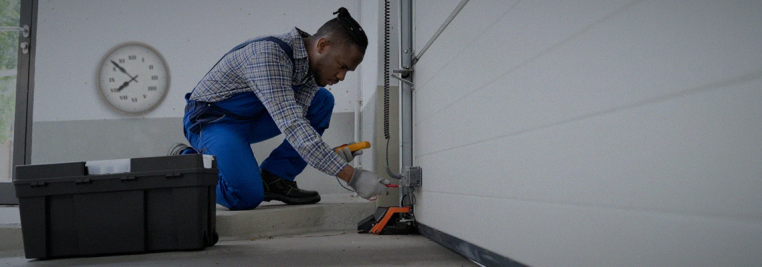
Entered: {"hour": 7, "minute": 52}
